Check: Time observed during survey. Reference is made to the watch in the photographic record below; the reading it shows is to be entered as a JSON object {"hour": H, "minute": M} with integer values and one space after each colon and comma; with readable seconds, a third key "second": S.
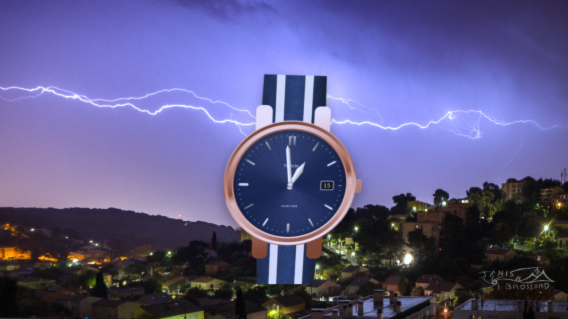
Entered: {"hour": 12, "minute": 59}
